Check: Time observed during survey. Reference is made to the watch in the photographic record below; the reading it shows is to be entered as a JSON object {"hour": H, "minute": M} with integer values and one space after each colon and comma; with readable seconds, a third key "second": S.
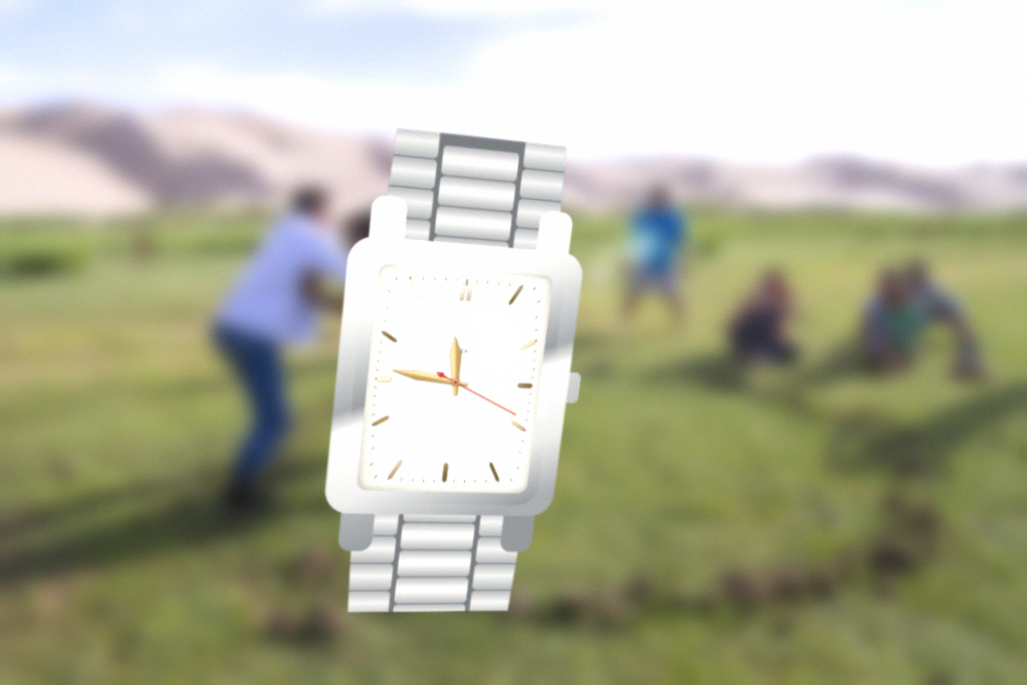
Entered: {"hour": 11, "minute": 46, "second": 19}
